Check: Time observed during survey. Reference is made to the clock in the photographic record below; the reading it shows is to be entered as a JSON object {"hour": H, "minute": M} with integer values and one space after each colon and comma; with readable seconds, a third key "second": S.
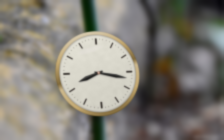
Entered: {"hour": 8, "minute": 17}
